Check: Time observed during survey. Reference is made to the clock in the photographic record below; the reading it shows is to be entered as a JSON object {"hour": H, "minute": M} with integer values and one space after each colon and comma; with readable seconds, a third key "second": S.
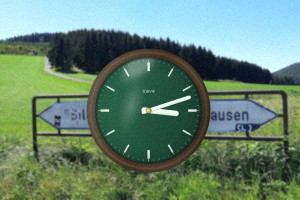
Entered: {"hour": 3, "minute": 12}
